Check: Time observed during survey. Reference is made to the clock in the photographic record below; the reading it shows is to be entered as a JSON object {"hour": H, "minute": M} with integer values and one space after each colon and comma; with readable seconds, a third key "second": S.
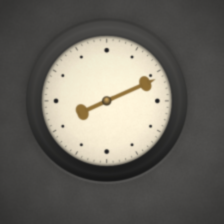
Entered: {"hour": 8, "minute": 11}
